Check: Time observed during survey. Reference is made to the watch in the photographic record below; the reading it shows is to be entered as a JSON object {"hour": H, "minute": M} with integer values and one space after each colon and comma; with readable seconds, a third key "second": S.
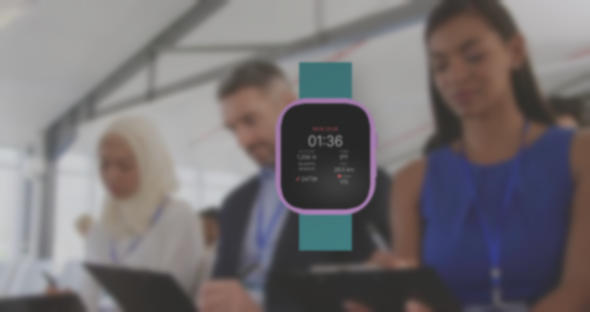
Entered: {"hour": 1, "minute": 36}
